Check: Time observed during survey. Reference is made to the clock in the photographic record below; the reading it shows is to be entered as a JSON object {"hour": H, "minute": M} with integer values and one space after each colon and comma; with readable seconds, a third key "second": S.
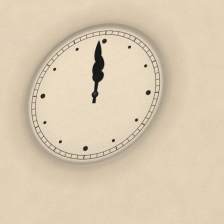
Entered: {"hour": 11, "minute": 59}
